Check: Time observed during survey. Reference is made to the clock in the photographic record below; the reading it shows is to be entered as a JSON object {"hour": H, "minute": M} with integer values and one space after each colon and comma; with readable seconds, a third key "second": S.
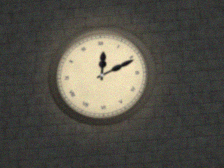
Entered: {"hour": 12, "minute": 11}
